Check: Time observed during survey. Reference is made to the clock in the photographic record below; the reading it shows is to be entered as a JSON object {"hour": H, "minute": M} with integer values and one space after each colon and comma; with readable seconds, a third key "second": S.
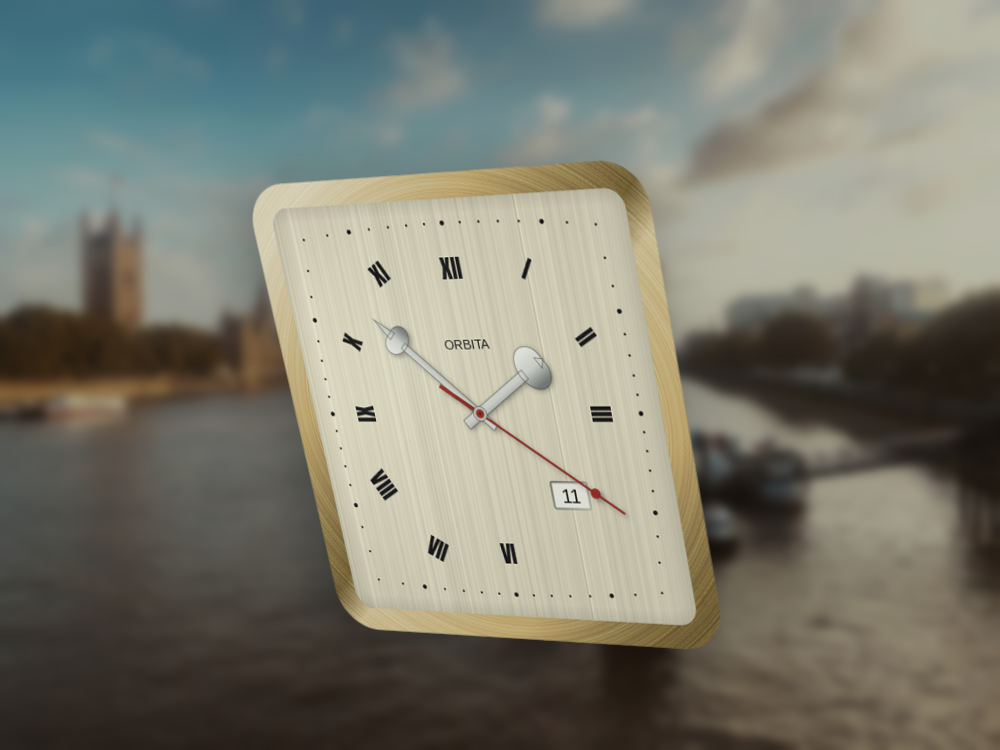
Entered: {"hour": 1, "minute": 52, "second": 21}
